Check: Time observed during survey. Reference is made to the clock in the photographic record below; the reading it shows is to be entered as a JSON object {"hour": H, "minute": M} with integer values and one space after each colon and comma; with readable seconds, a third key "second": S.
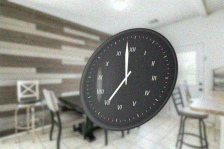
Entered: {"hour": 6, "minute": 58}
